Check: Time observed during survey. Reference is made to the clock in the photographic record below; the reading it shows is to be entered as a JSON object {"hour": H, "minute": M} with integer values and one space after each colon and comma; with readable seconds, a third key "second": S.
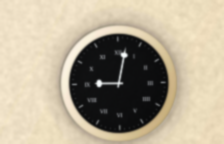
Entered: {"hour": 9, "minute": 2}
